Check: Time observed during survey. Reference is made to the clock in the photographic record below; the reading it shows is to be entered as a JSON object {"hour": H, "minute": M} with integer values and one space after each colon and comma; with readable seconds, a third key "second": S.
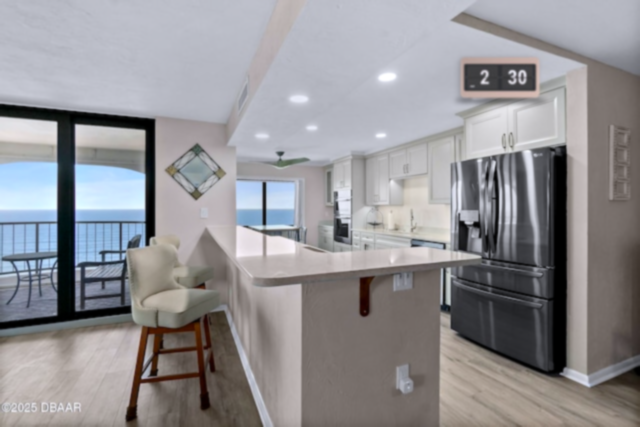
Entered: {"hour": 2, "minute": 30}
